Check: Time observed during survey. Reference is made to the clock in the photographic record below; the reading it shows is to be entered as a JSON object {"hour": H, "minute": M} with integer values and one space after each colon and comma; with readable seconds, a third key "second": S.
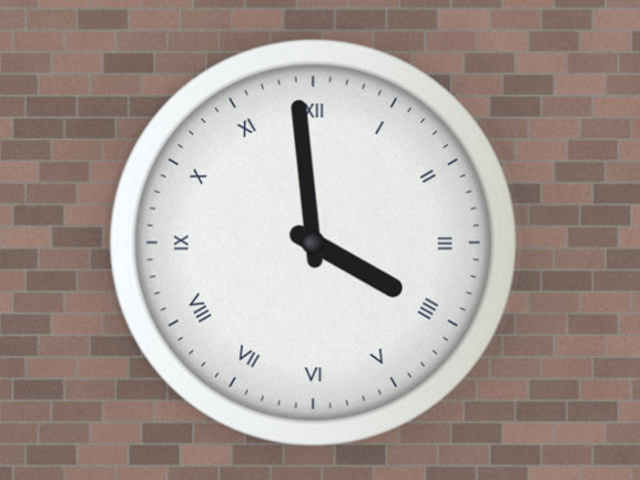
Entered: {"hour": 3, "minute": 59}
